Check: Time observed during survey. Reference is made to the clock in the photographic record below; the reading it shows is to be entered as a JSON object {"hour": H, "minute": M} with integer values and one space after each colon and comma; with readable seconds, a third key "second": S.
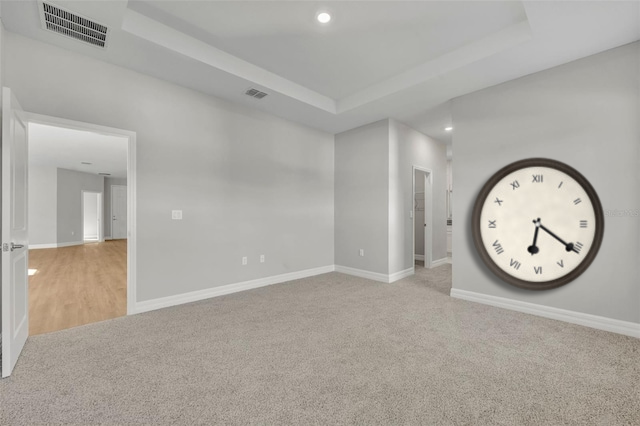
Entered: {"hour": 6, "minute": 21}
